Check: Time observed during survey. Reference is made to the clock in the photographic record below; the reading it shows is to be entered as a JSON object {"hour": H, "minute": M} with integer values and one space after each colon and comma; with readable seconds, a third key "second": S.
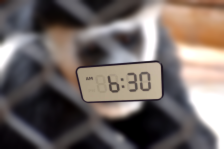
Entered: {"hour": 6, "minute": 30}
